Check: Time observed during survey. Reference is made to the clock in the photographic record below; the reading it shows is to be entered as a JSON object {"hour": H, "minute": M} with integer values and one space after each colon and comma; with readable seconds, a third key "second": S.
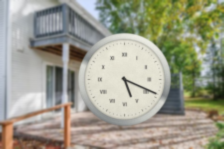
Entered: {"hour": 5, "minute": 19}
